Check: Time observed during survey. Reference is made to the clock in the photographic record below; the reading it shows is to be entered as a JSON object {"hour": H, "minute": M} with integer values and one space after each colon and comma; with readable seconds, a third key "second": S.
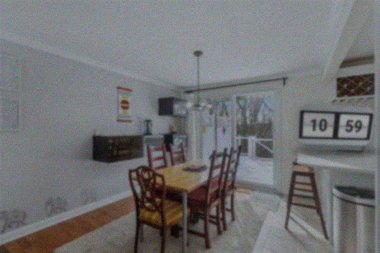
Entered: {"hour": 10, "minute": 59}
